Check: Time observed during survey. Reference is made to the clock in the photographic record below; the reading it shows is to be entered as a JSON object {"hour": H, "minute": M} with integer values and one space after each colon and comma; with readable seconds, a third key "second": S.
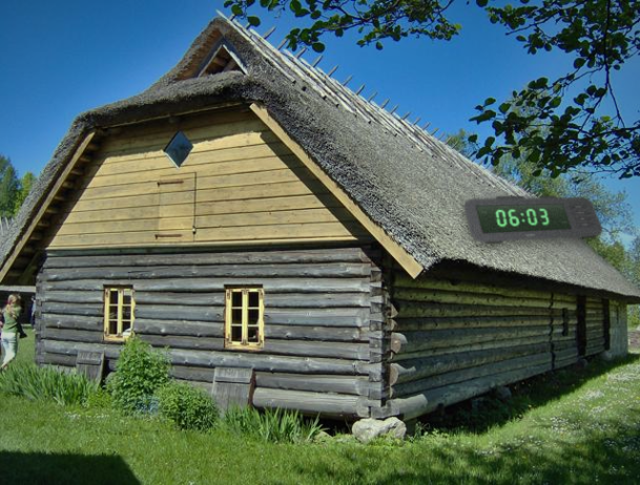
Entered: {"hour": 6, "minute": 3}
